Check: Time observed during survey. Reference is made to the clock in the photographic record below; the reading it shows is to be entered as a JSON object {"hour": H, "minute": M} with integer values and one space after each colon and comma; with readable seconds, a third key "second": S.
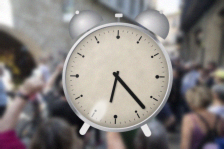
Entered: {"hour": 6, "minute": 23}
